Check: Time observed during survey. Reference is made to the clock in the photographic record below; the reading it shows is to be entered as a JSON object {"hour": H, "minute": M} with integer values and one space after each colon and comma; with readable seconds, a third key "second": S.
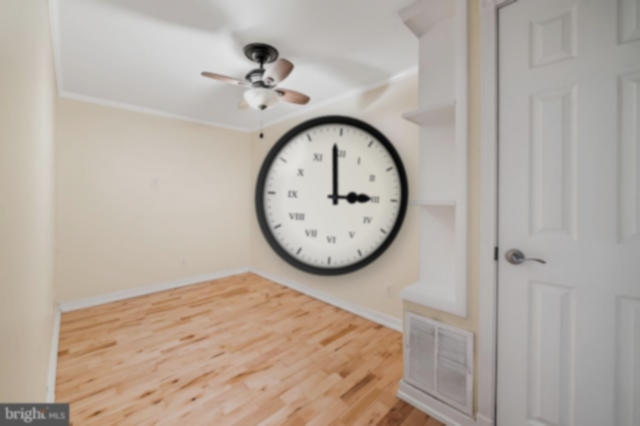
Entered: {"hour": 2, "minute": 59}
